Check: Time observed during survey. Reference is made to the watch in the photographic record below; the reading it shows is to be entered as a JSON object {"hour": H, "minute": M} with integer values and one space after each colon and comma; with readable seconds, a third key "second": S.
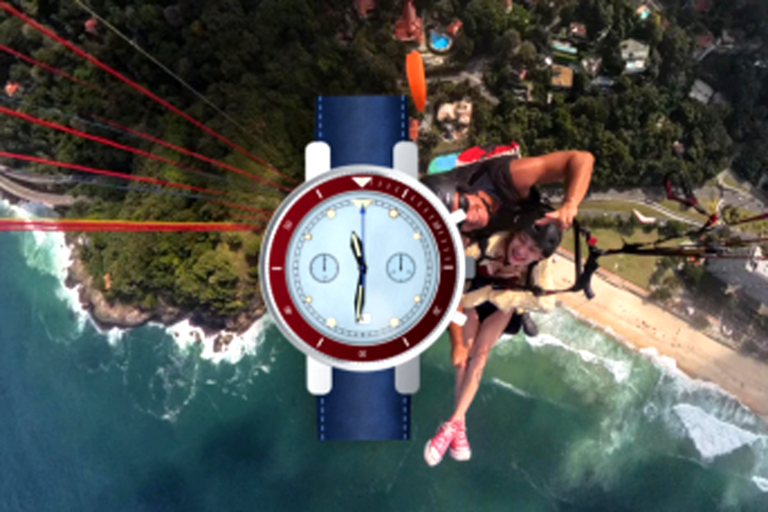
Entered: {"hour": 11, "minute": 31}
